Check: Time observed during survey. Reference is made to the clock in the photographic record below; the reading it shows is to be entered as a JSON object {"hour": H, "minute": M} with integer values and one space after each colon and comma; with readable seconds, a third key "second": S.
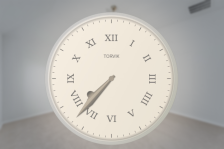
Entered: {"hour": 7, "minute": 37}
